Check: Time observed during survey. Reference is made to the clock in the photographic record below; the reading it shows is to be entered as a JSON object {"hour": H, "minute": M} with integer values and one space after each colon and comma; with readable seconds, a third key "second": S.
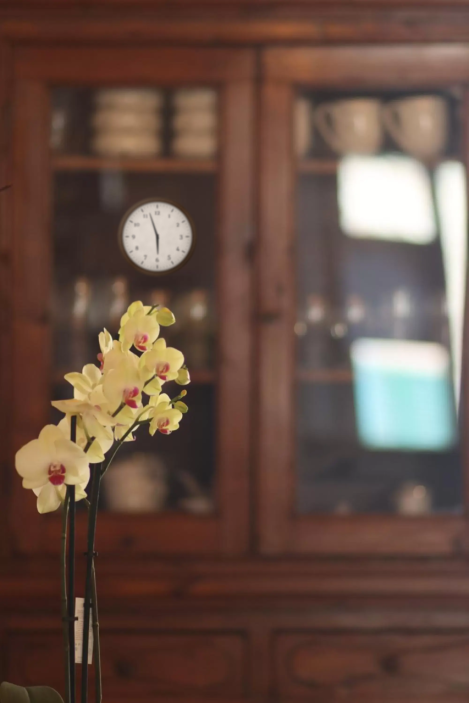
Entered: {"hour": 5, "minute": 57}
